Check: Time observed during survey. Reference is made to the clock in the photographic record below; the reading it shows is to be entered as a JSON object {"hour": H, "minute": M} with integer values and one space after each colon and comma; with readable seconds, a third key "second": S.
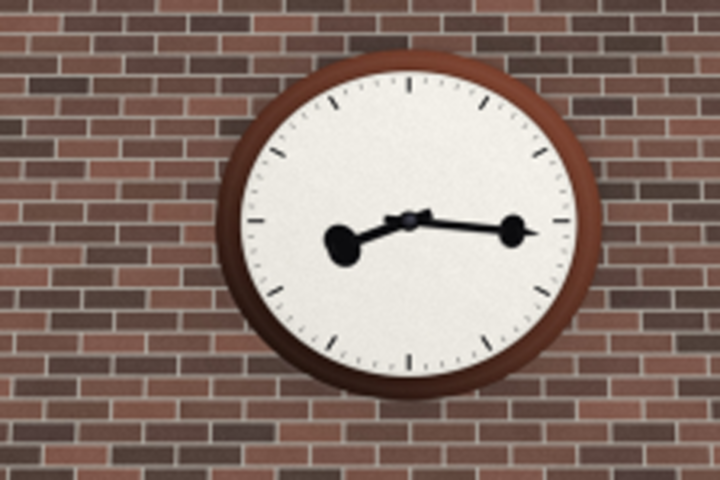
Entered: {"hour": 8, "minute": 16}
